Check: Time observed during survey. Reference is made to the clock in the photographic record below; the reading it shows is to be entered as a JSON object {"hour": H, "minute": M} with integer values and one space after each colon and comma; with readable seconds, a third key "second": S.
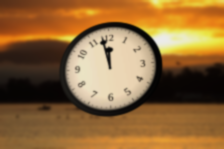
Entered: {"hour": 11, "minute": 58}
